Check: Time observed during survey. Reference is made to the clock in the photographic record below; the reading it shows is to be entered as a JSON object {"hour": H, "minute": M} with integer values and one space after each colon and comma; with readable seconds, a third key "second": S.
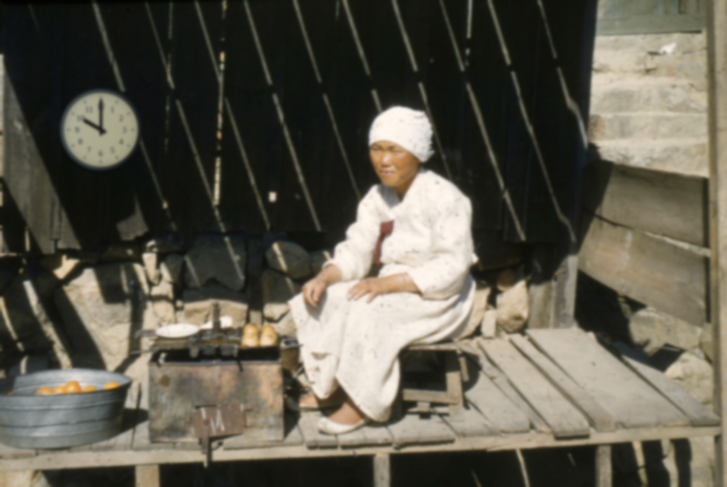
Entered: {"hour": 10, "minute": 0}
